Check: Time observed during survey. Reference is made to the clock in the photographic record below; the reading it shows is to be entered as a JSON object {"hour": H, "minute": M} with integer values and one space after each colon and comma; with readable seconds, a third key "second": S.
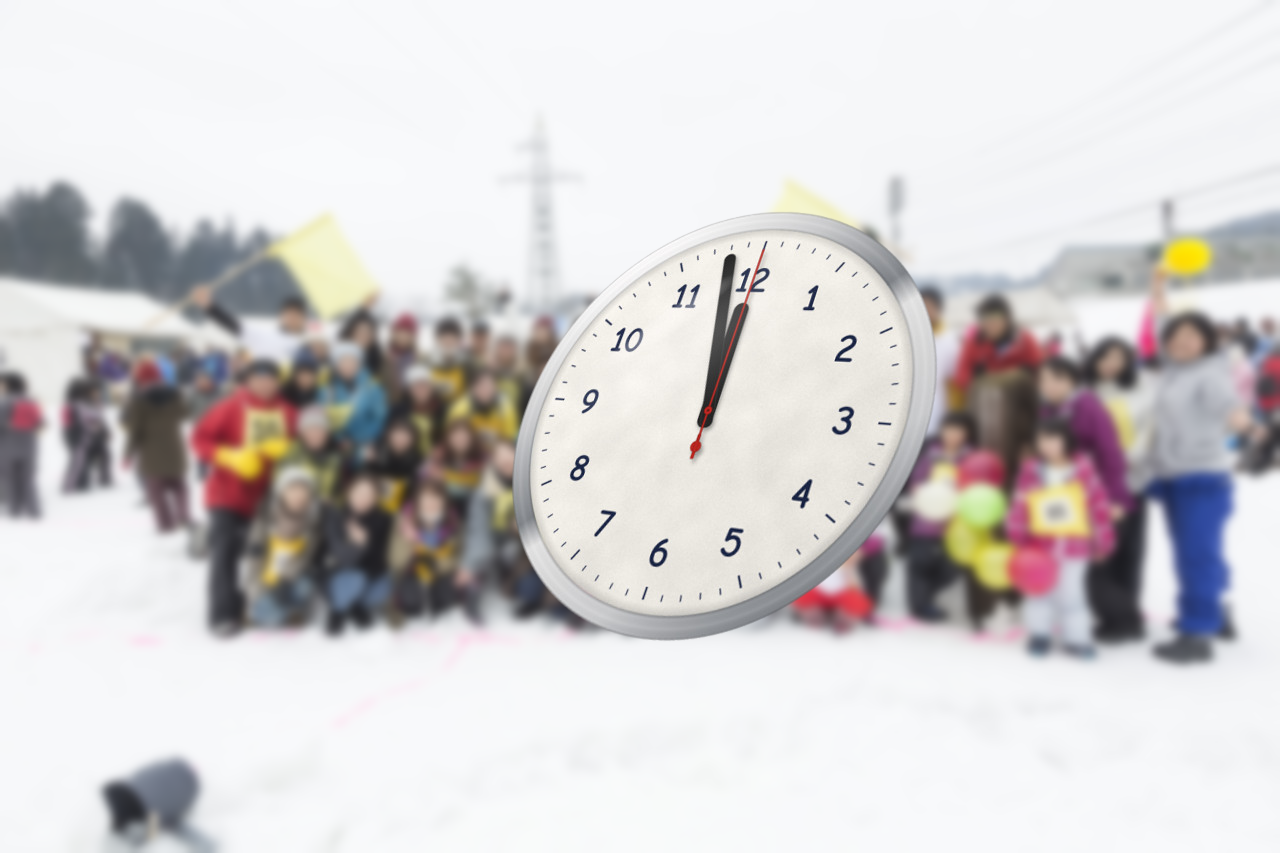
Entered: {"hour": 11, "minute": 58, "second": 0}
